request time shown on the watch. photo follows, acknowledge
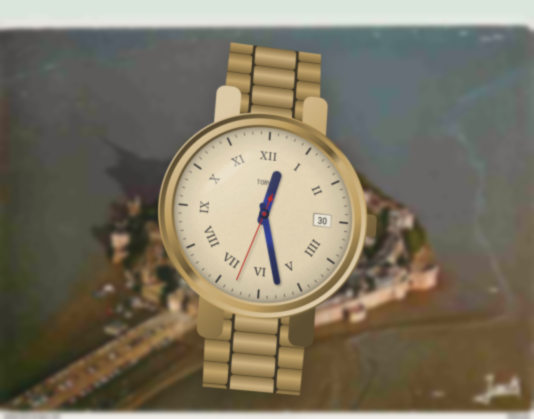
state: 12:27:33
